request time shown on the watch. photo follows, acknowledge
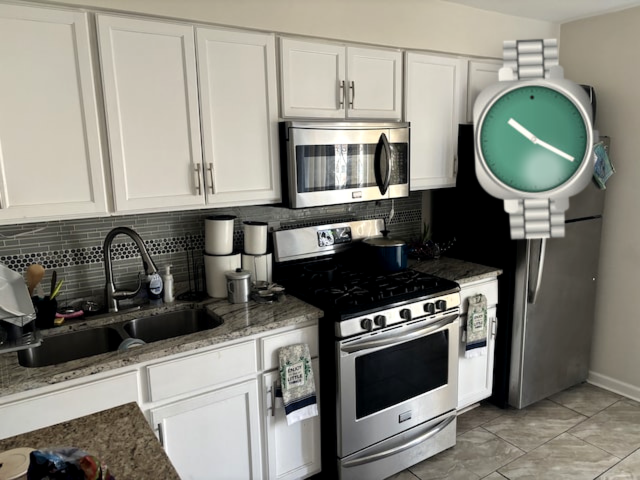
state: 10:20
